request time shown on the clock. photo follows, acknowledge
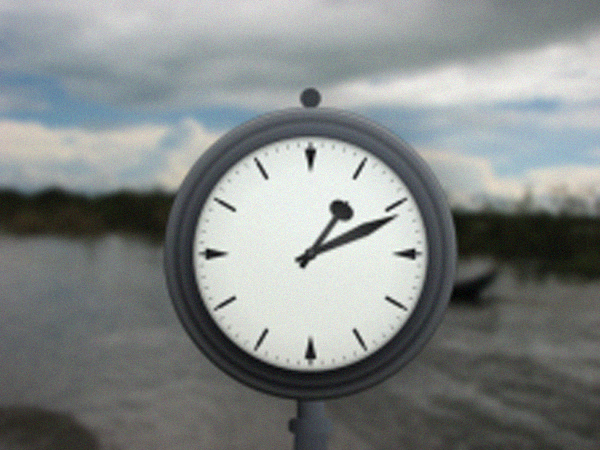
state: 1:11
